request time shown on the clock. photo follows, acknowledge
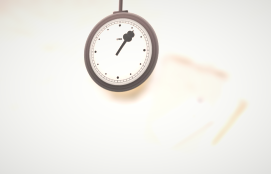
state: 1:06
